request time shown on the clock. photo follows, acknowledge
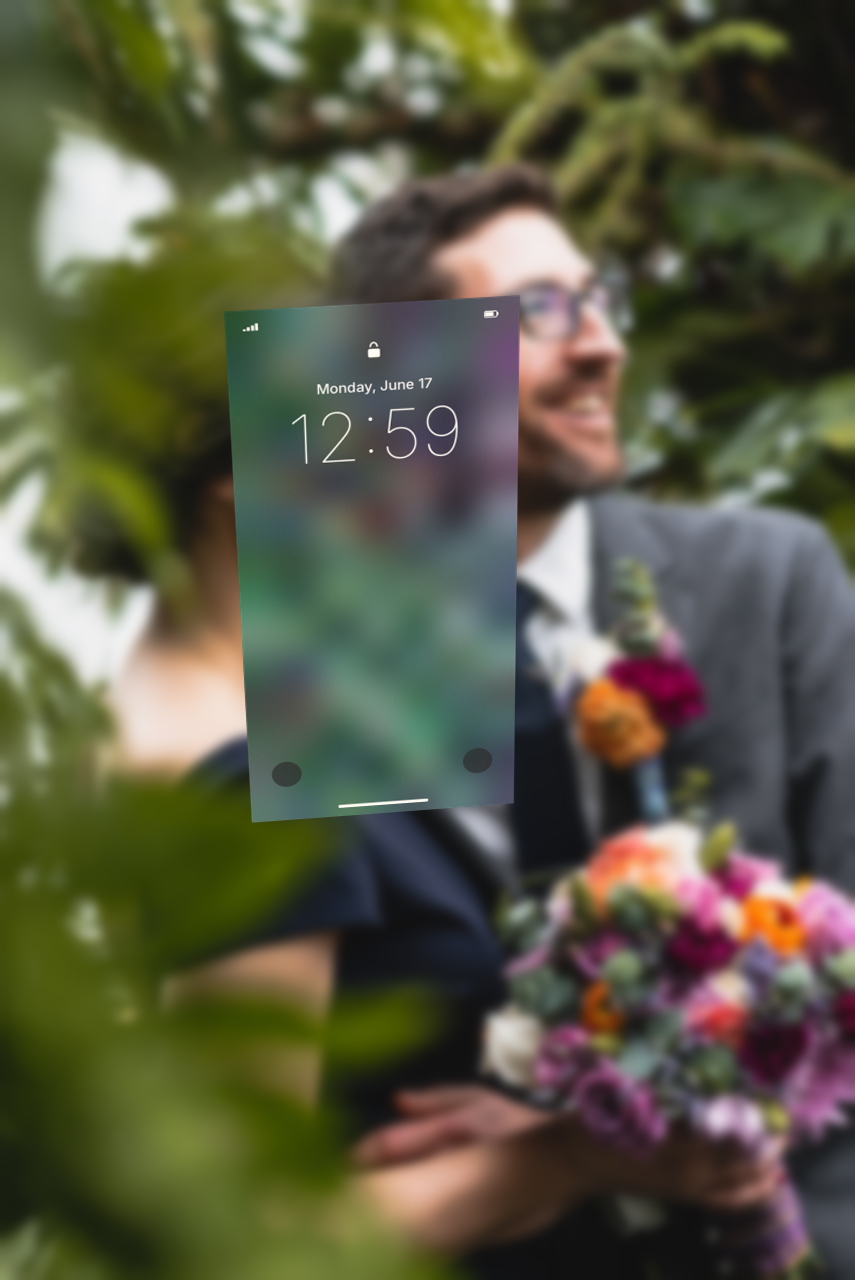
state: 12:59
